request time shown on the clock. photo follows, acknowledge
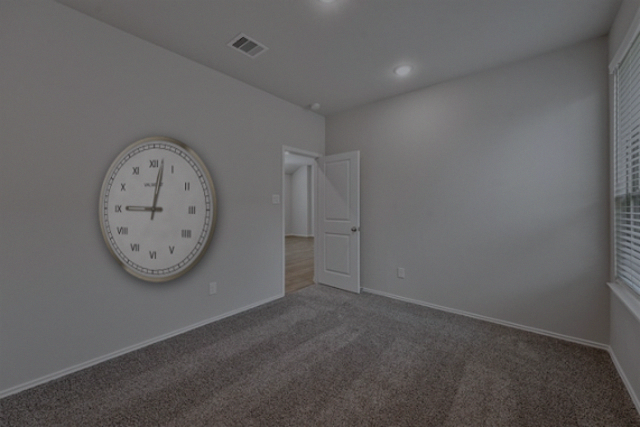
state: 9:02
